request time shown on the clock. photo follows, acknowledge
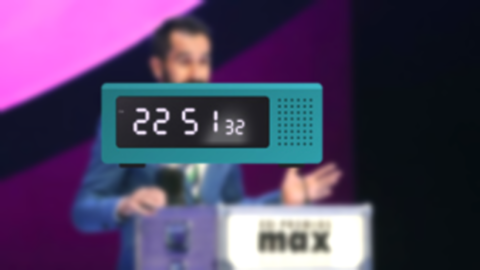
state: 22:51:32
